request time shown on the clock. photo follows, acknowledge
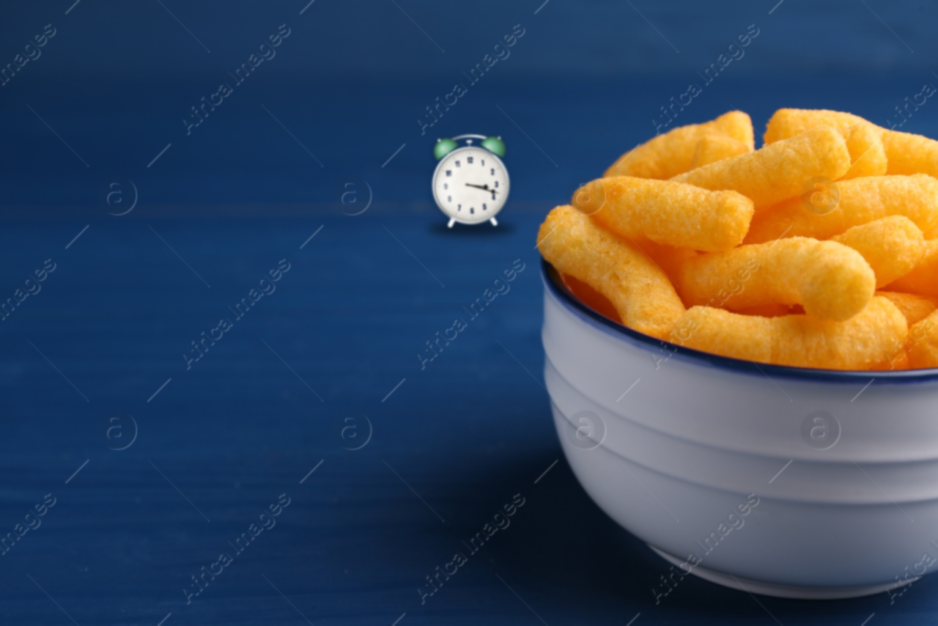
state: 3:18
